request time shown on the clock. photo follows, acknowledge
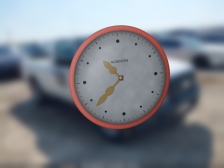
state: 10:38
